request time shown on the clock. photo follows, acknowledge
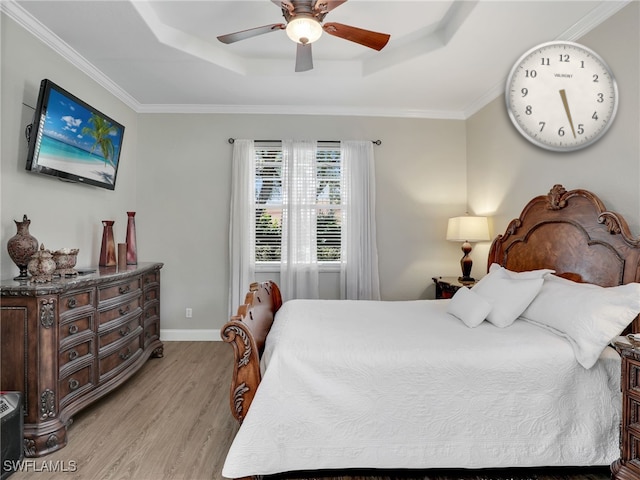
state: 5:27
